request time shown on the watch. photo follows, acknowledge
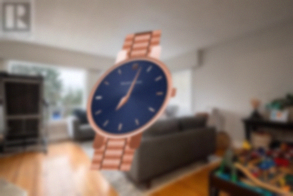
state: 7:02
